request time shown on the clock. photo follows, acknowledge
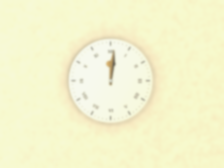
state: 12:01
